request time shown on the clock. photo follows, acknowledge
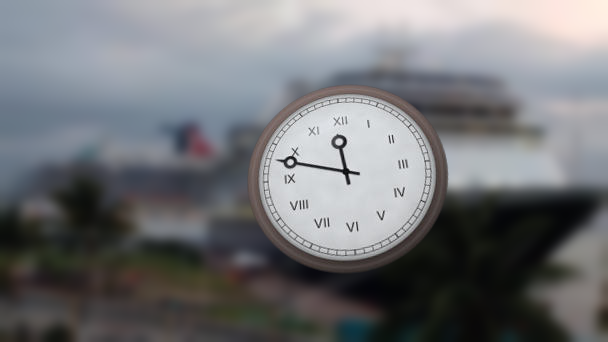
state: 11:48
